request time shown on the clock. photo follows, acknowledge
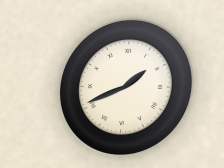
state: 1:41
